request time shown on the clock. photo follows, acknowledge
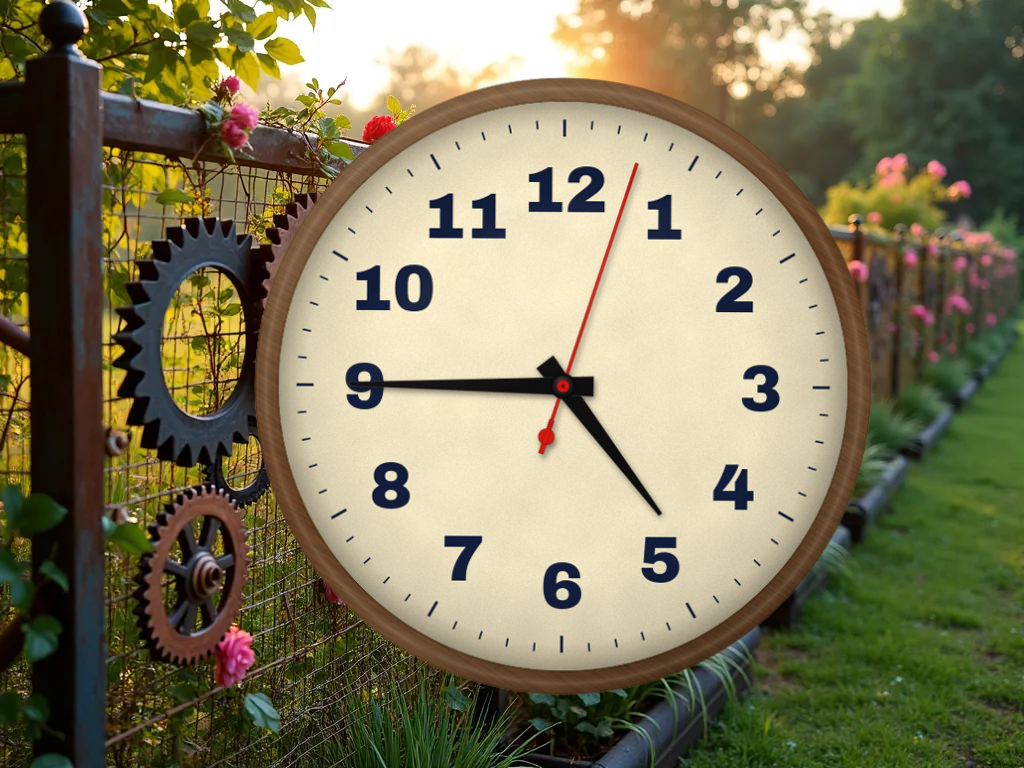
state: 4:45:03
